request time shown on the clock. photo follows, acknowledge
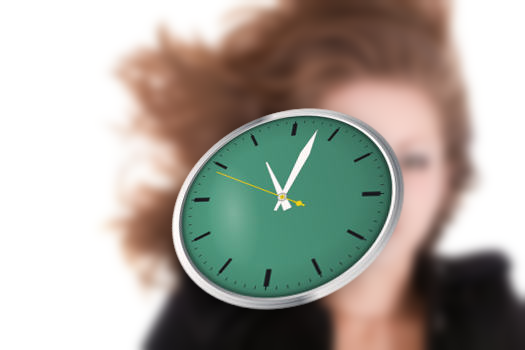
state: 11:02:49
